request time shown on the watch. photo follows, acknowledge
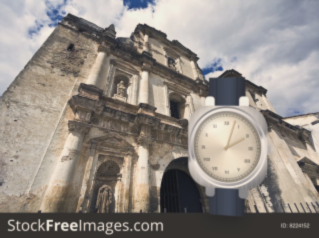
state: 2:03
